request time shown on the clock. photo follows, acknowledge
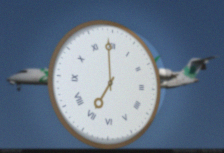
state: 6:59
